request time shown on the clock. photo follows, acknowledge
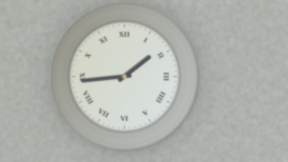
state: 1:44
